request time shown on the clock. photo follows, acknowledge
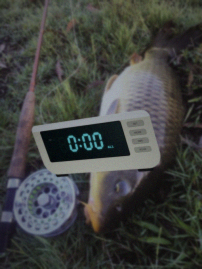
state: 0:00
